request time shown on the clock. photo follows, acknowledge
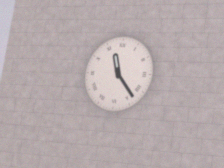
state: 11:23
